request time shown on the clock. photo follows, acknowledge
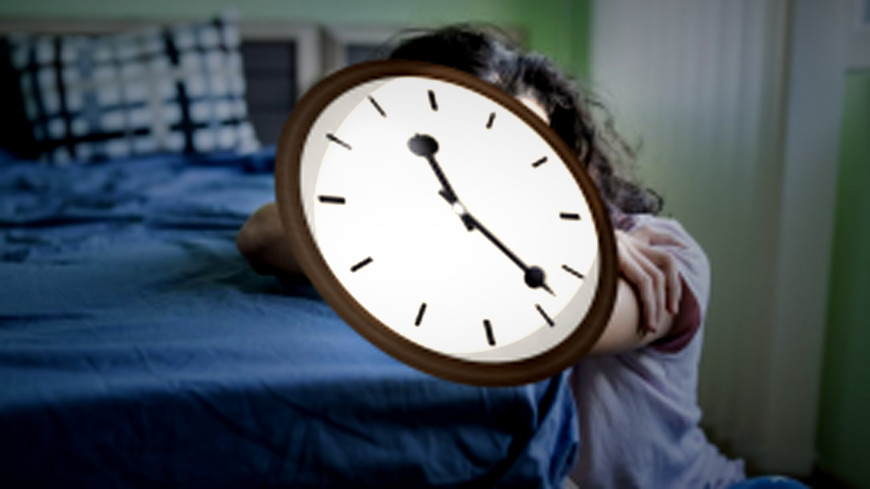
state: 11:23
